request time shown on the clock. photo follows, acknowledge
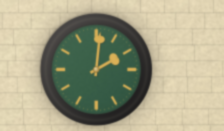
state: 2:01
